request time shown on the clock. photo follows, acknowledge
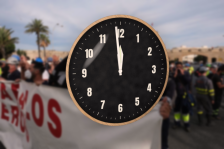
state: 11:59
